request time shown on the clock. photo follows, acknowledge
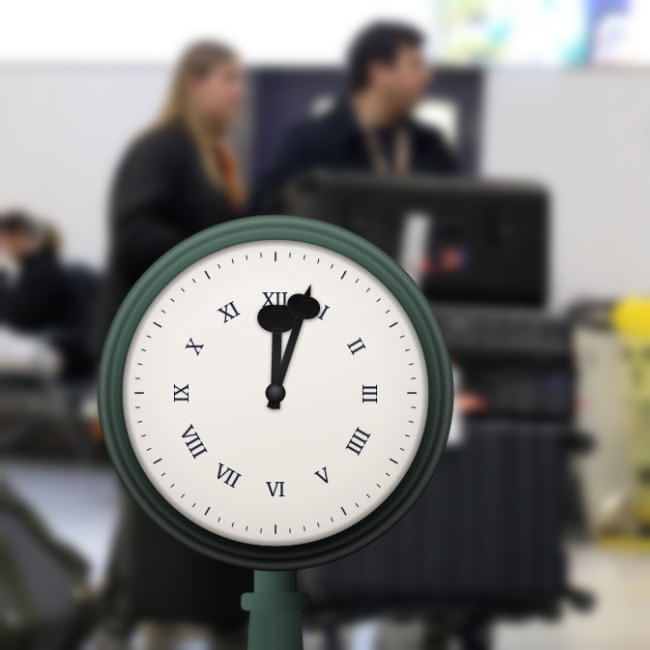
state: 12:03
